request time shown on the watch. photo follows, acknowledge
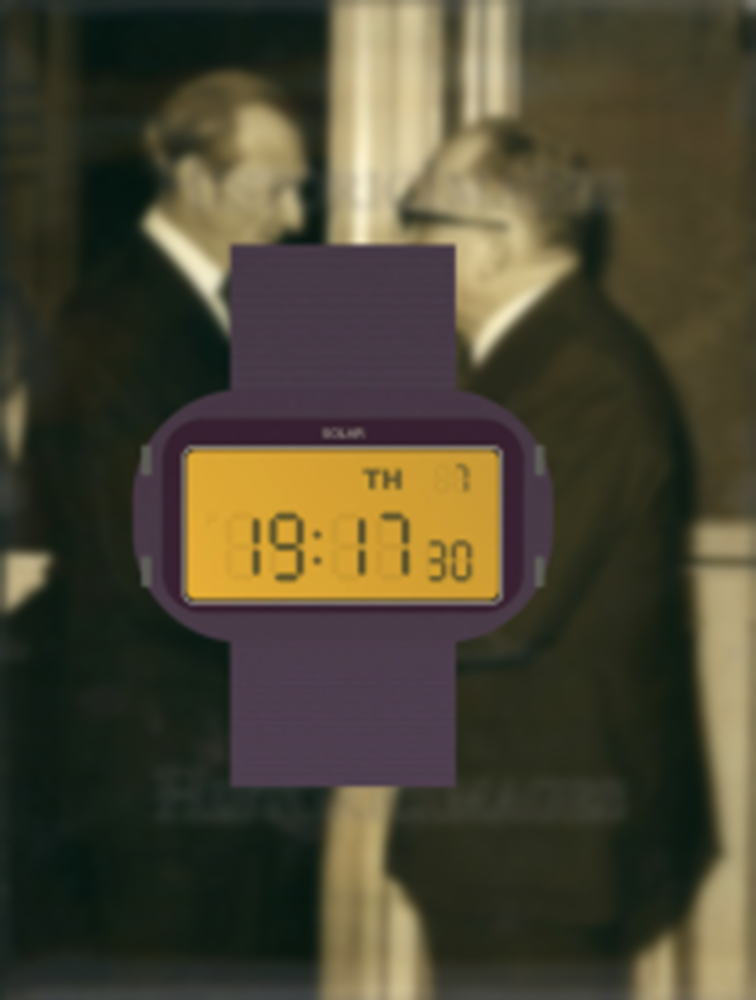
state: 19:17:30
